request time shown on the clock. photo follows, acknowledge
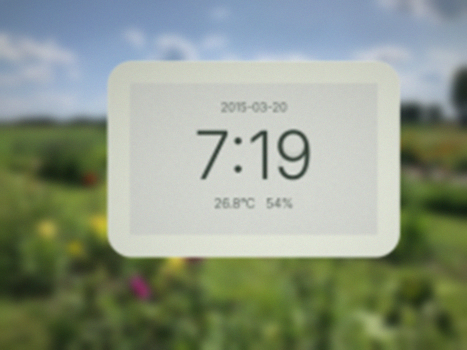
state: 7:19
